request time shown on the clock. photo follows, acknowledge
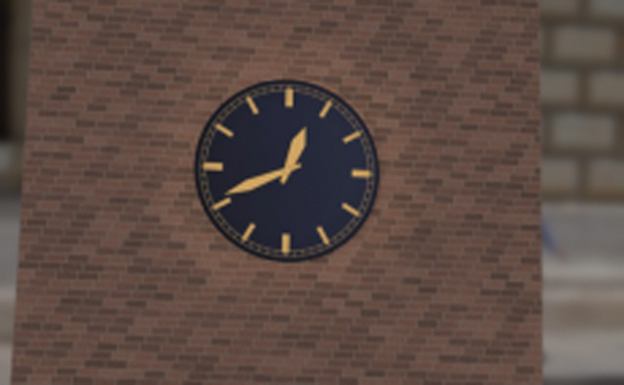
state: 12:41
